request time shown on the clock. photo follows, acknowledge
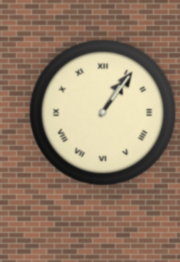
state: 1:06
